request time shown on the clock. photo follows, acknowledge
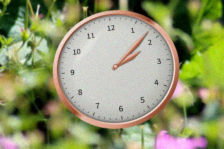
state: 2:08
